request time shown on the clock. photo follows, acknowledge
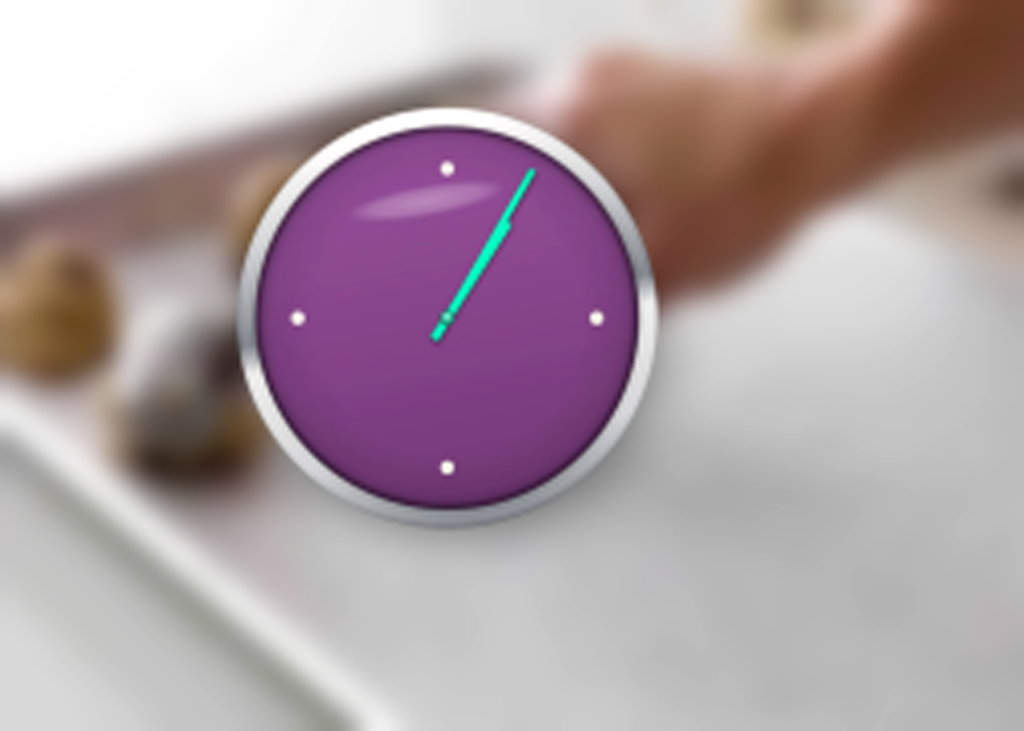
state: 1:05
